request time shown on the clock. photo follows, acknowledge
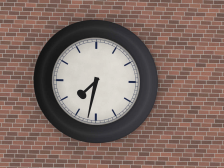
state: 7:32
